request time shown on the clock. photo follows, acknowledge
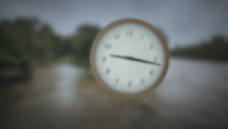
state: 9:17
